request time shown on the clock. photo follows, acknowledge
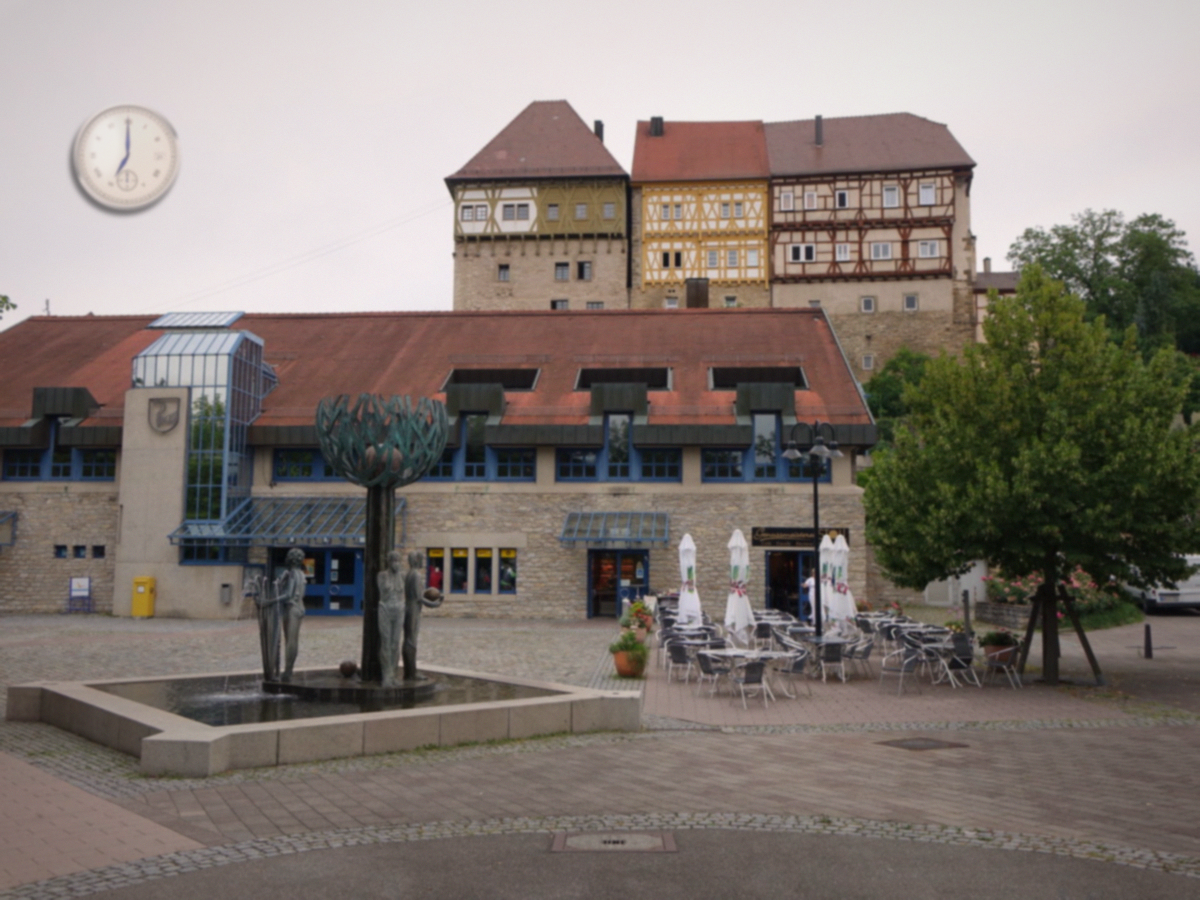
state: 7:00
